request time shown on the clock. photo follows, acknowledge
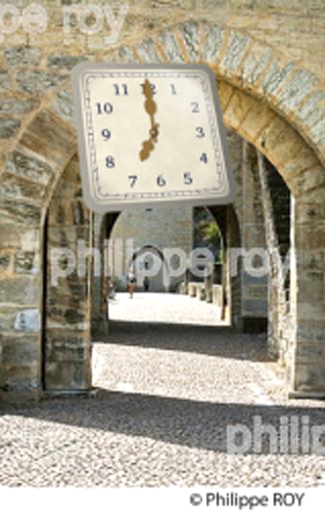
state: 7:00
